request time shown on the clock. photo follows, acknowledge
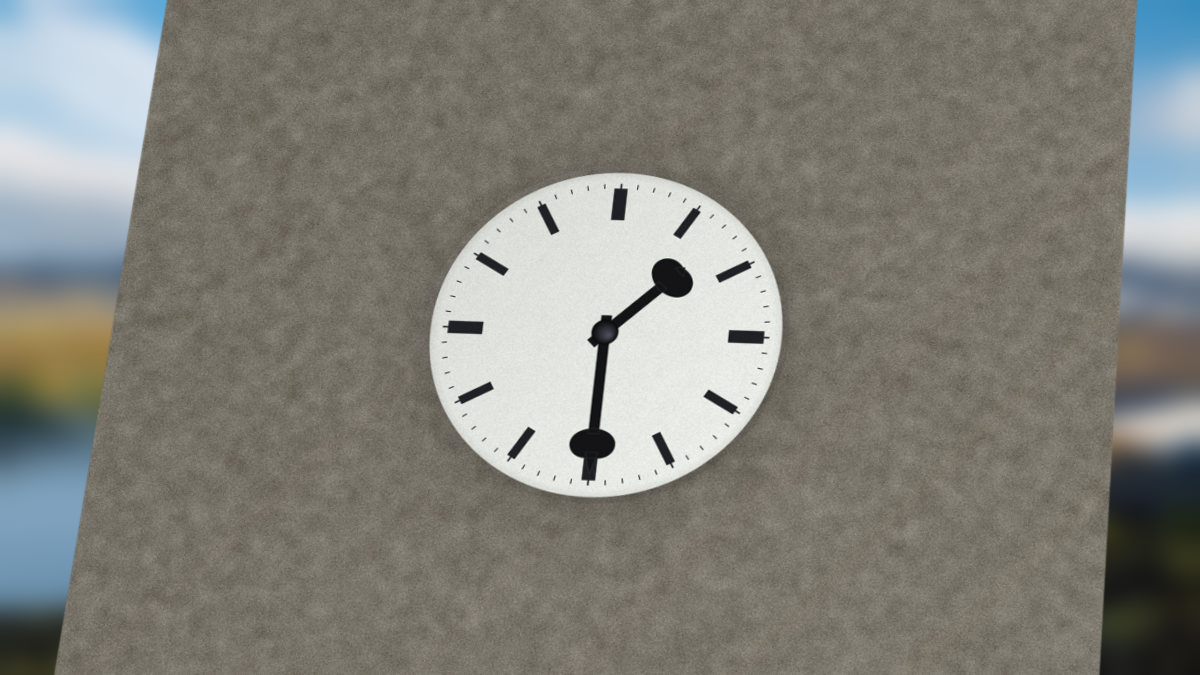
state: 1:30
